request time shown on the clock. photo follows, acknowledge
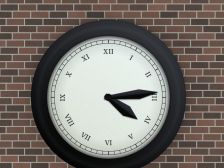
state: 4:14
